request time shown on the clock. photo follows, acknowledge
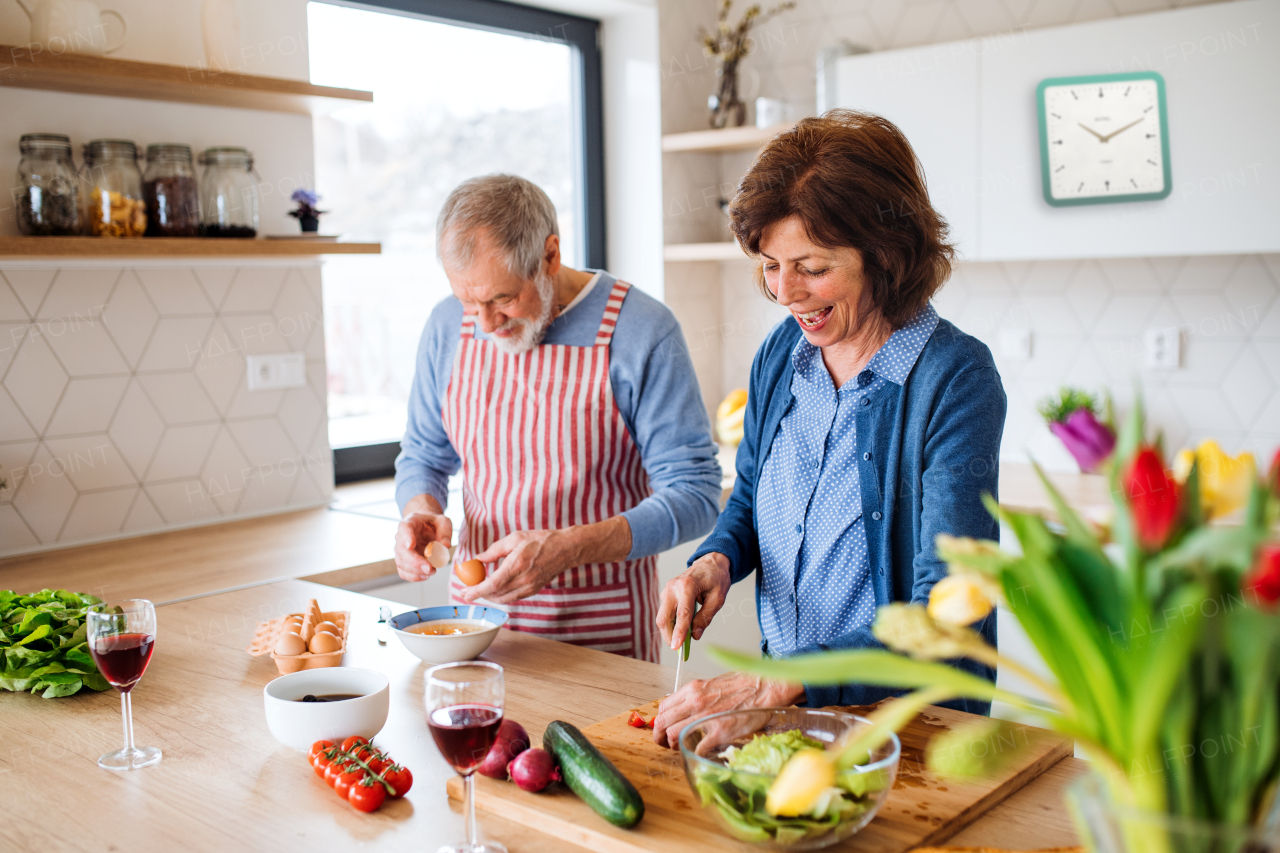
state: 10:11
